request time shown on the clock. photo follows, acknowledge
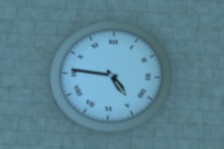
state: 4:46
